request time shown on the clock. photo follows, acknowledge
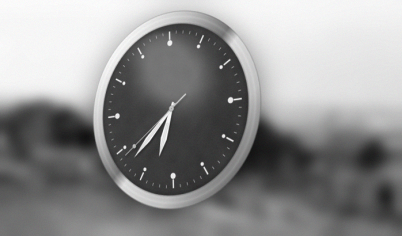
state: 6:37:39
